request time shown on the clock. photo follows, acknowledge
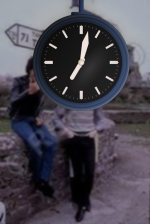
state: 7:02
